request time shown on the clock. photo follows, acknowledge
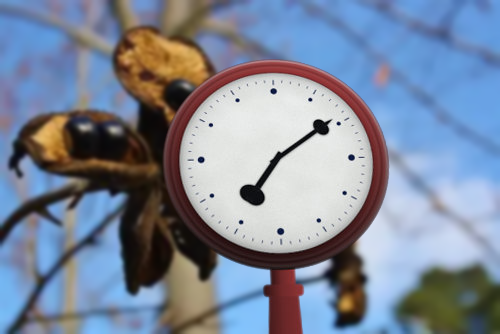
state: 7:09
